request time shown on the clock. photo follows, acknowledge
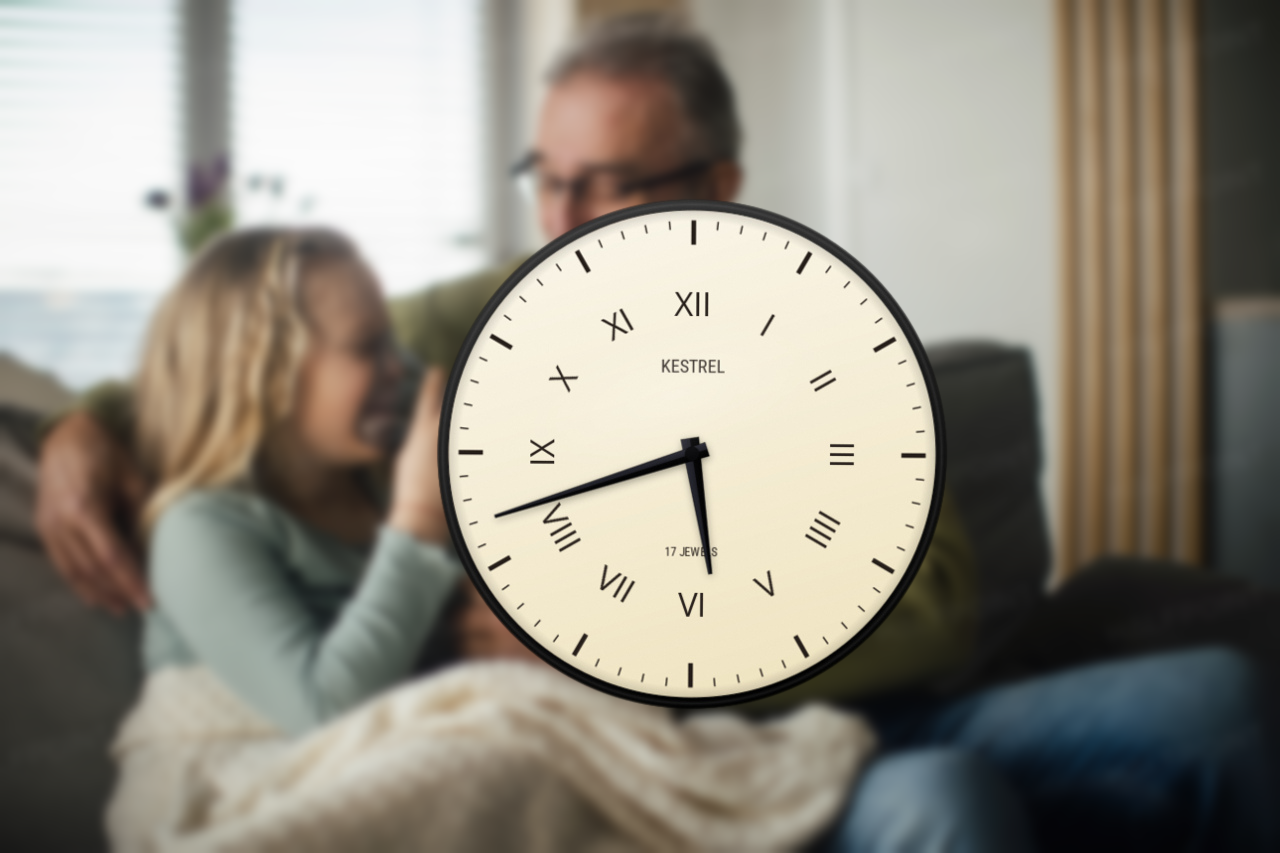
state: 5:42
